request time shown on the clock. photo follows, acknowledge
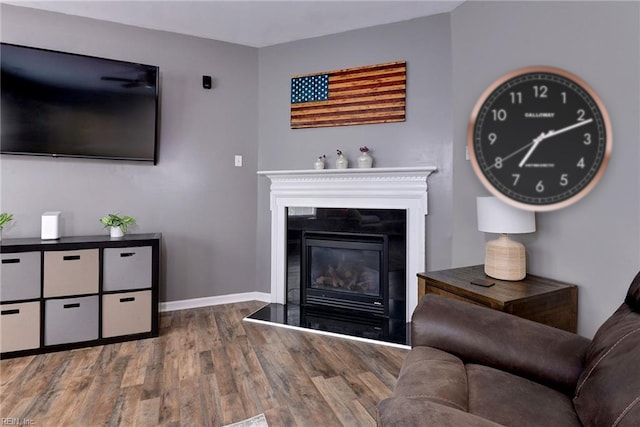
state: 7:11:40
